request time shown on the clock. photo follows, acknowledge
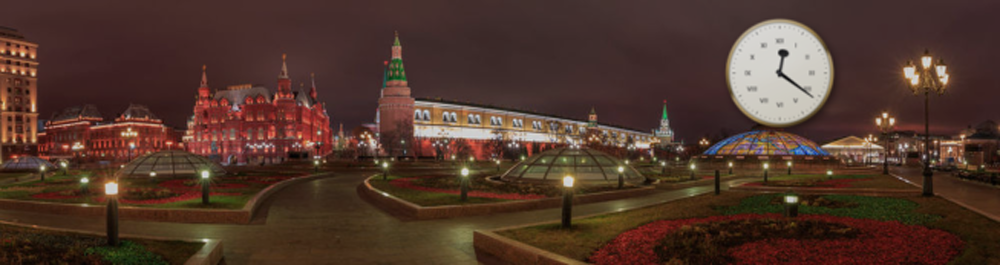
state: 12:21
